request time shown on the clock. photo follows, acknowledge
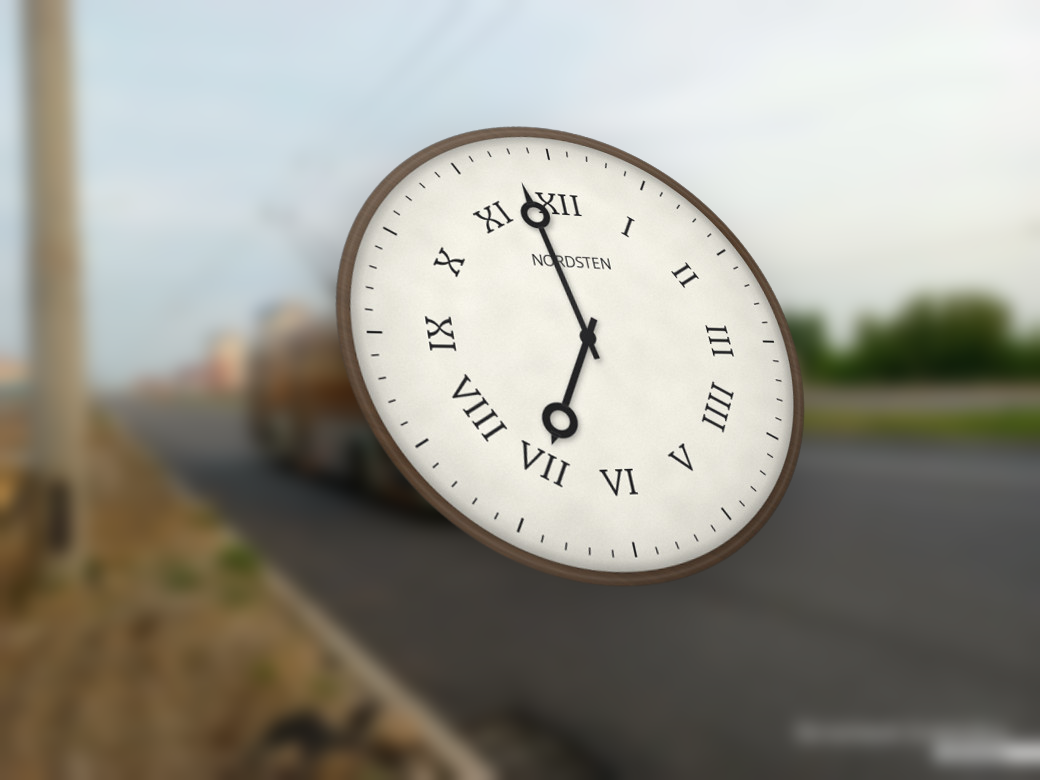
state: 6:58
